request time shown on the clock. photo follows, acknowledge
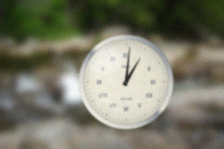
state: 1:01
